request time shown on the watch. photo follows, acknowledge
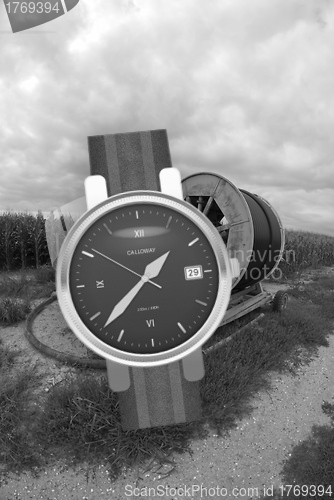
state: 1:37:51
